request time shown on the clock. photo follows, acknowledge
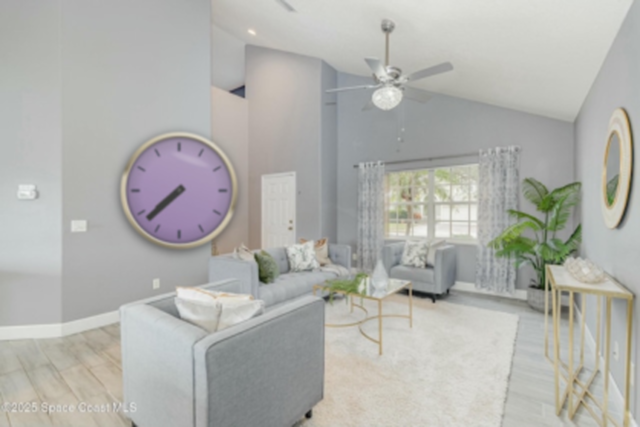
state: 7:38
